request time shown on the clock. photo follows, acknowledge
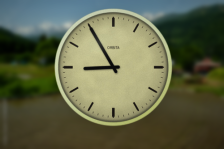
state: 8:55
